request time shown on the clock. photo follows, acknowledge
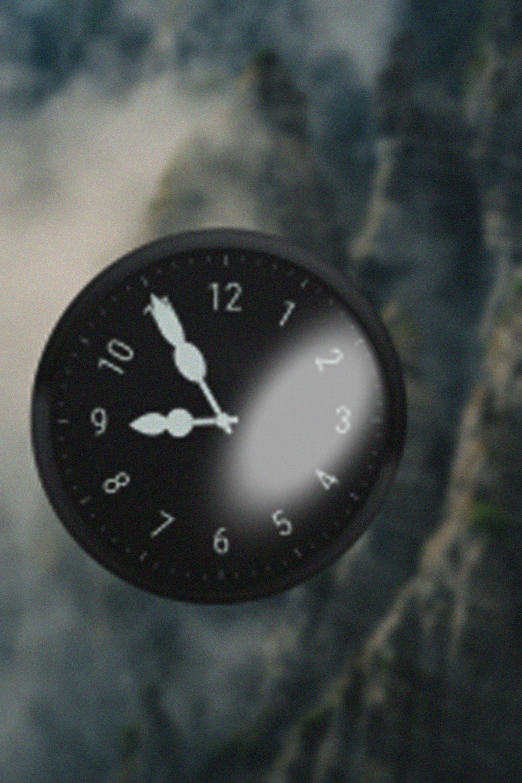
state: 8:55
